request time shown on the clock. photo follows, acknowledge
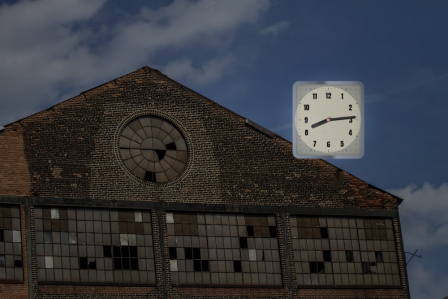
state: 8:14
